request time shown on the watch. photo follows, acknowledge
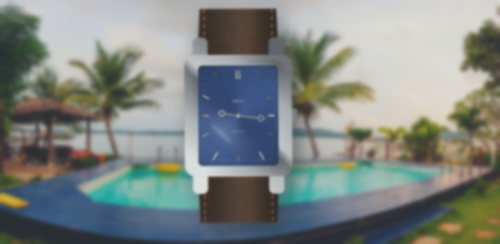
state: 9:16
